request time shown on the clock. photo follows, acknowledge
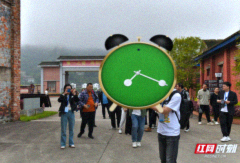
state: 7:19
